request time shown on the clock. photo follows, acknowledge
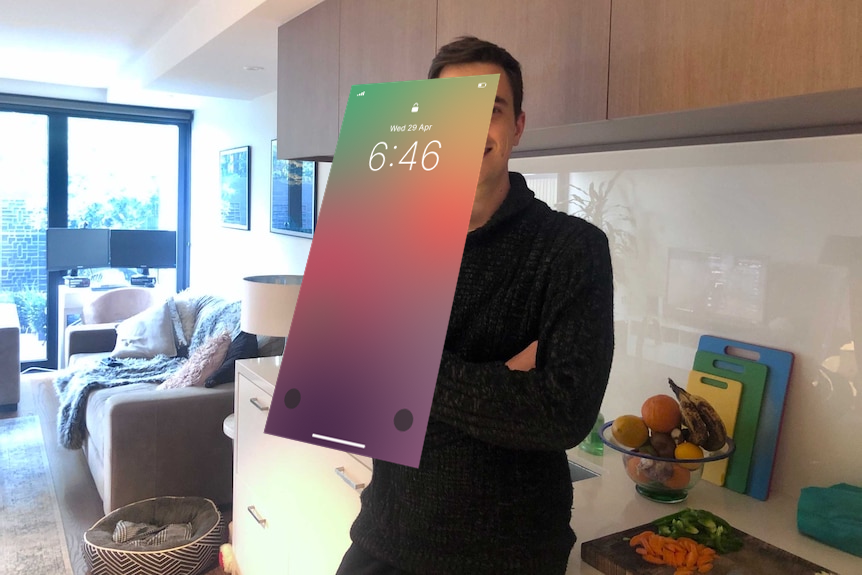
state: 6:46
